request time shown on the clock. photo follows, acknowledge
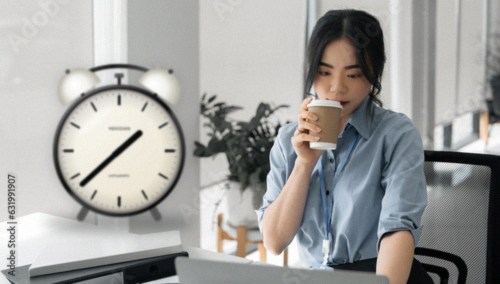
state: 1:38
